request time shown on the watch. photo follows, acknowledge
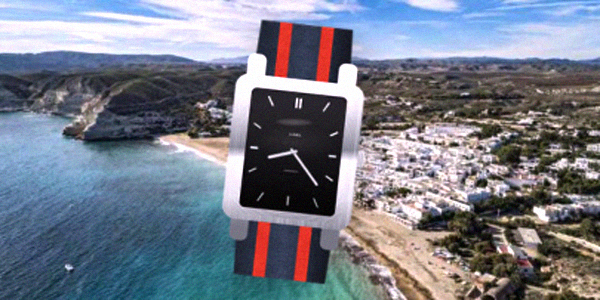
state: 8:23
